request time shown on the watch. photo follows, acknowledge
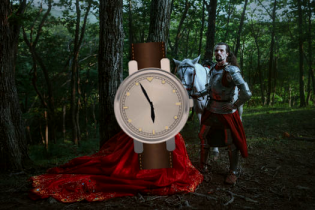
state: 5:56
